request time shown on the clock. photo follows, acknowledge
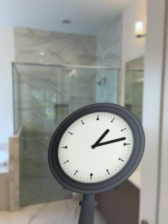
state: 1:13
